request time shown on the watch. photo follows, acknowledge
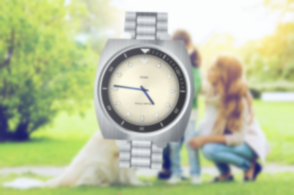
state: 4:46
